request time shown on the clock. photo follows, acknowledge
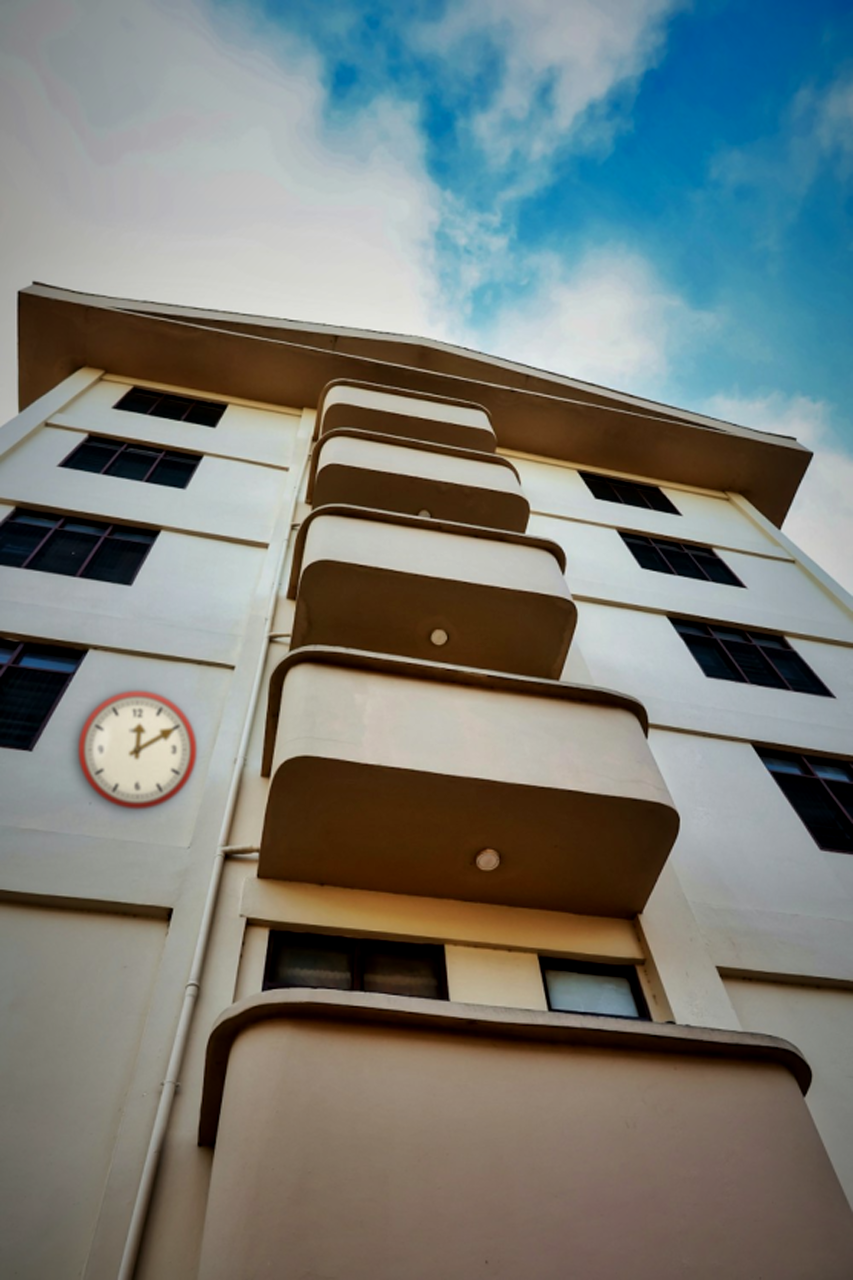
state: 12:10
